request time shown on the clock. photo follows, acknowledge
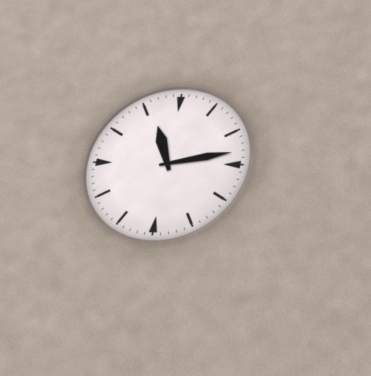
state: 11:13
